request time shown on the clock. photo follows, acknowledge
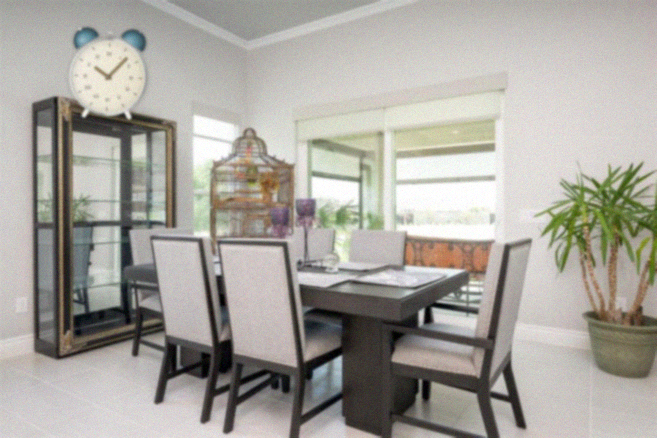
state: 10:07
